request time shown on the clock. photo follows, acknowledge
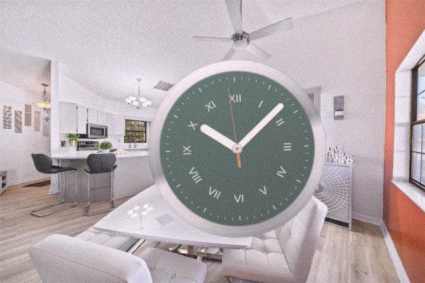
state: 10:07:59
